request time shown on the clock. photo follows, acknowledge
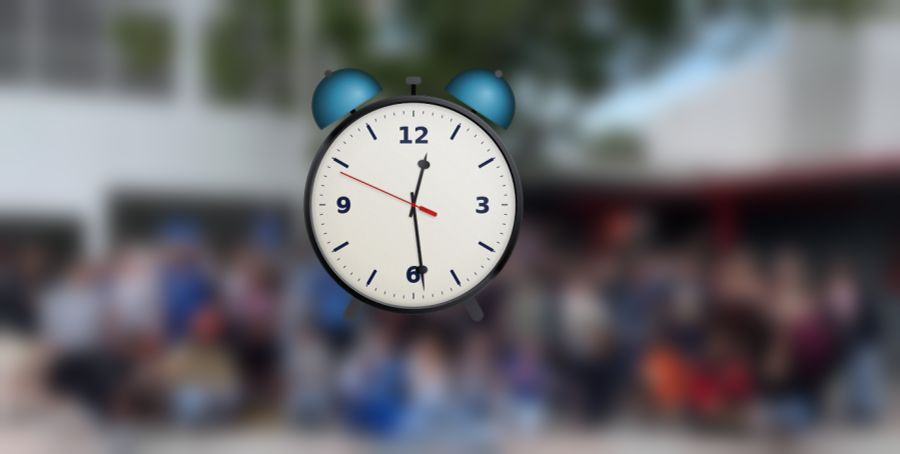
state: 12:28:49
